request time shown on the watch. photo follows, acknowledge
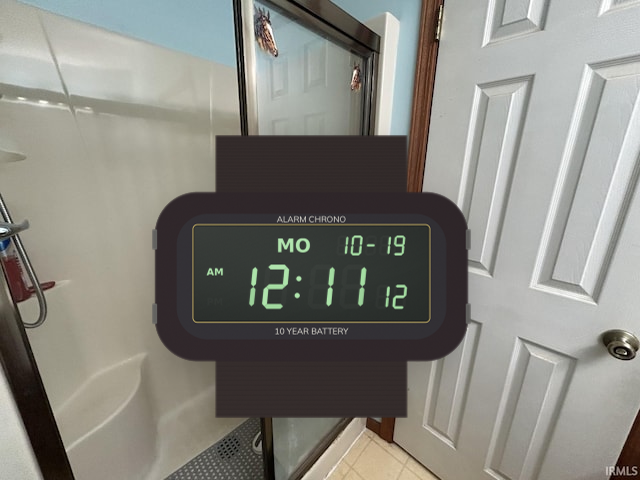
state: 12:11:12
